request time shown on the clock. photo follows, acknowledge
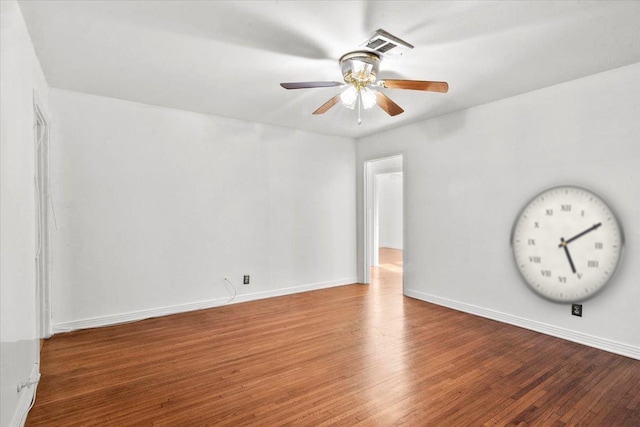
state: 5:10
